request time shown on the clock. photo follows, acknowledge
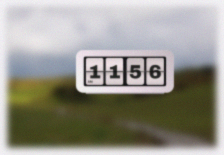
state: 11:56
